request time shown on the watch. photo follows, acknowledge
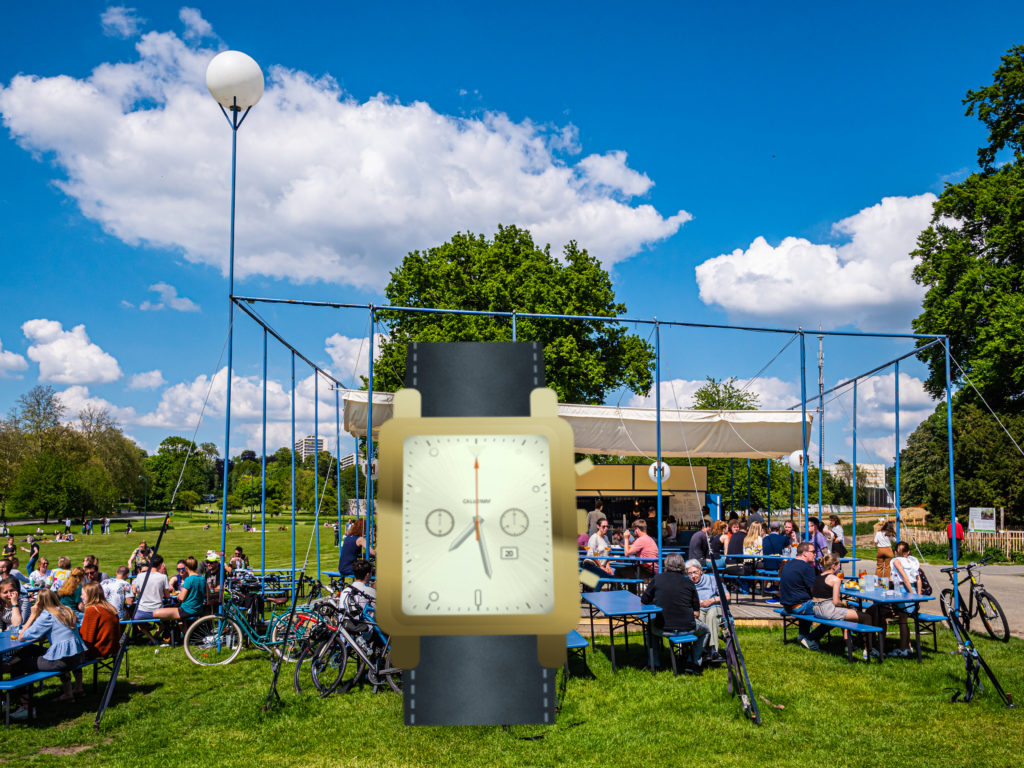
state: 7:28
